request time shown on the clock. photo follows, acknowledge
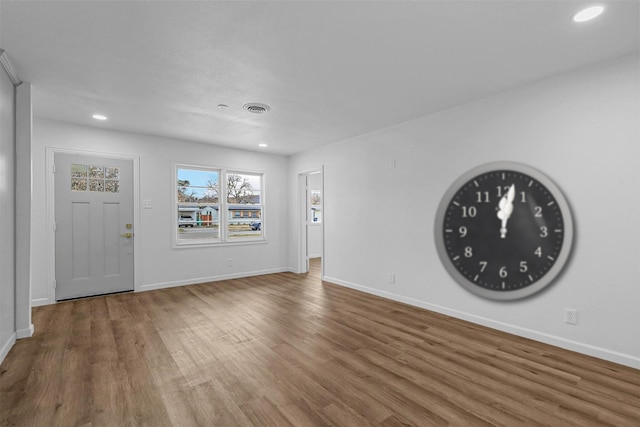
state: 12:02
